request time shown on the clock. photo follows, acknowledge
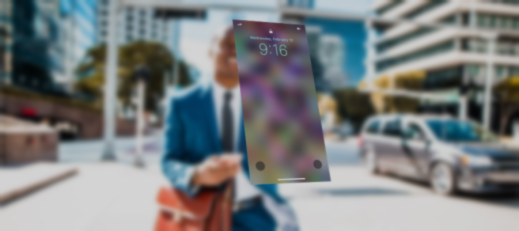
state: 9:16
